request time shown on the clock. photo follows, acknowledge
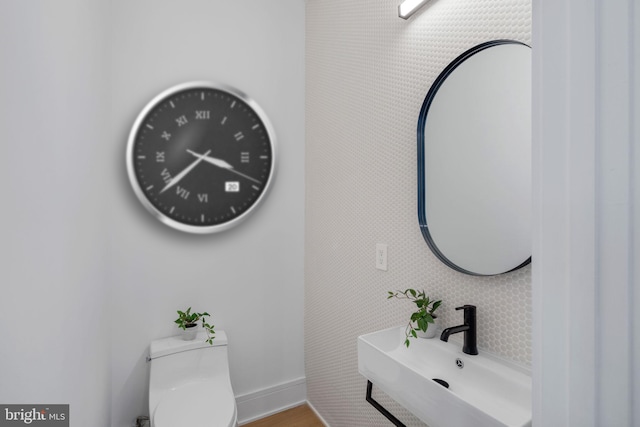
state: 3:38:19
